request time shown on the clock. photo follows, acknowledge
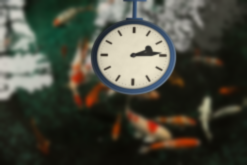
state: 2:14
